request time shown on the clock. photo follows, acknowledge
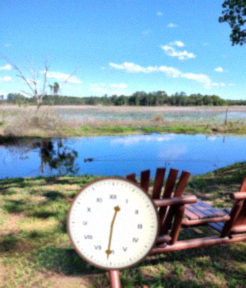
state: 12:31
